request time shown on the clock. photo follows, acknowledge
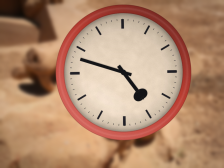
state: 4:48
